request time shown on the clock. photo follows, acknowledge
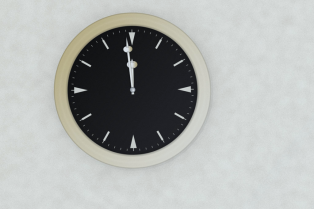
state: 11:59
